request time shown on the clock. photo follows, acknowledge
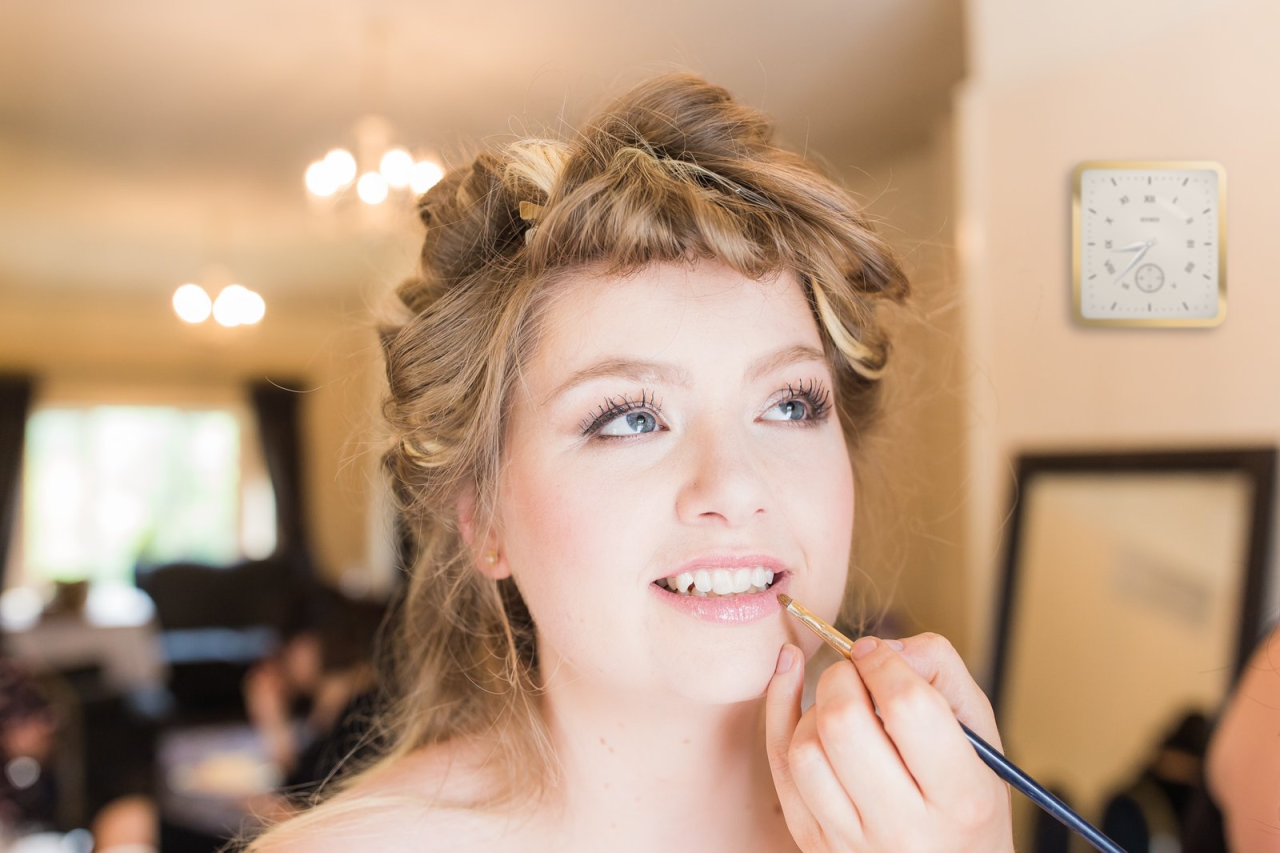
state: 8:37
